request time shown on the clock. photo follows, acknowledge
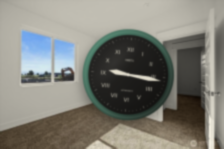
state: 9:16
